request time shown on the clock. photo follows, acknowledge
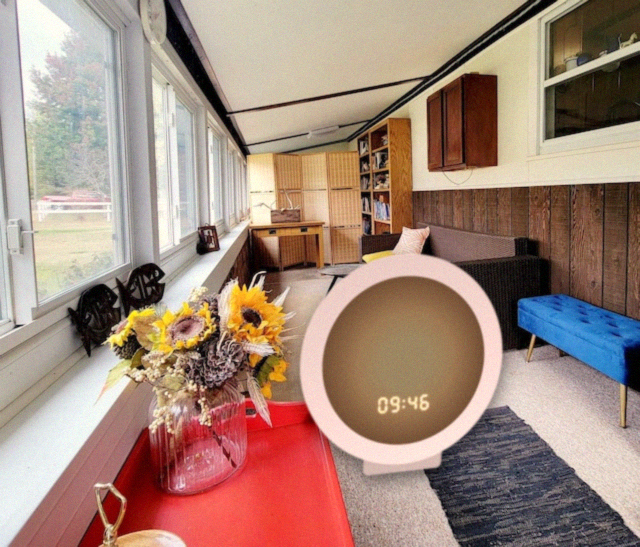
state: 9:46
